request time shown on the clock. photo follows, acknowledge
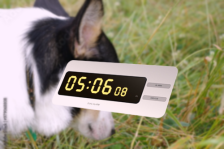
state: 5:06:08
